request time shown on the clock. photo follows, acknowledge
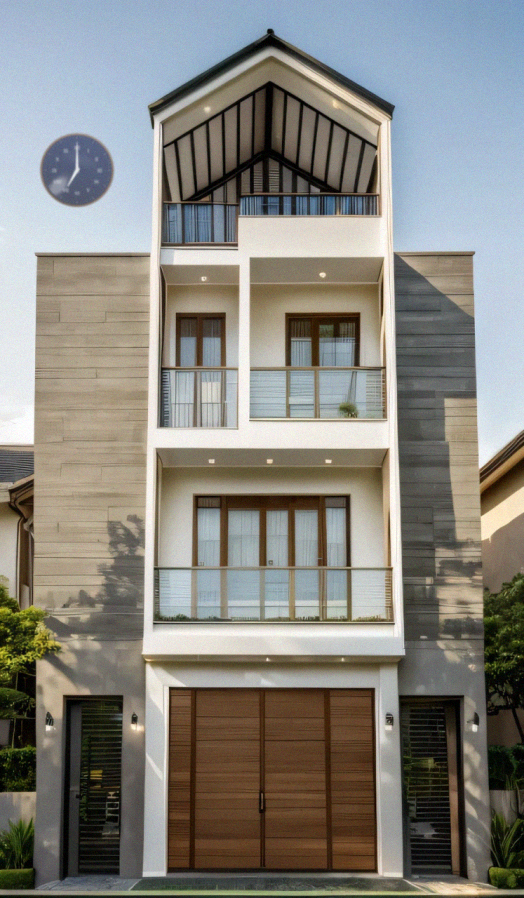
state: 7:00
